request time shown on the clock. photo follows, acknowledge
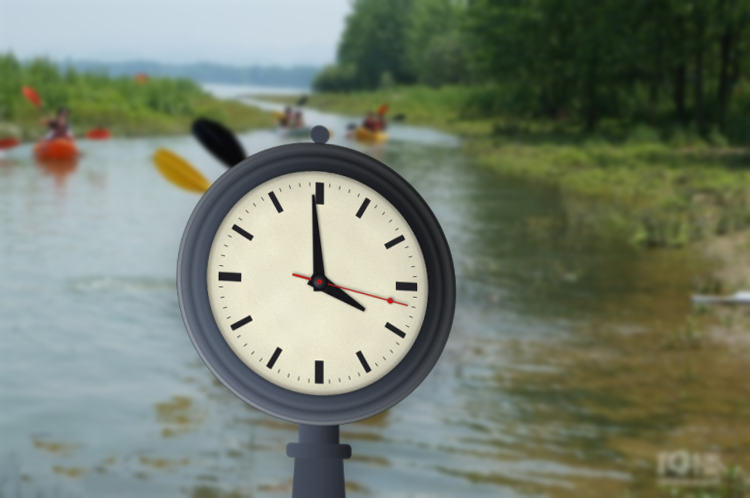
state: 3:59:17
